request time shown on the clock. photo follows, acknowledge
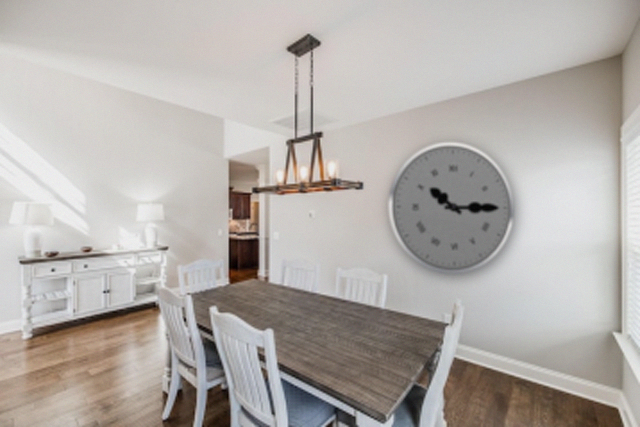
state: 10:15
